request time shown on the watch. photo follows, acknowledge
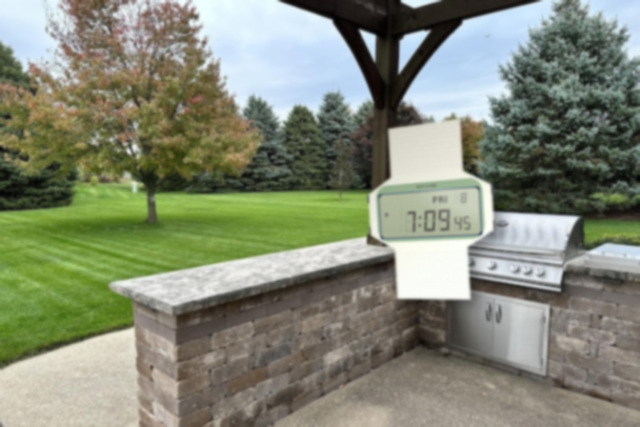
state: 7:09:45
